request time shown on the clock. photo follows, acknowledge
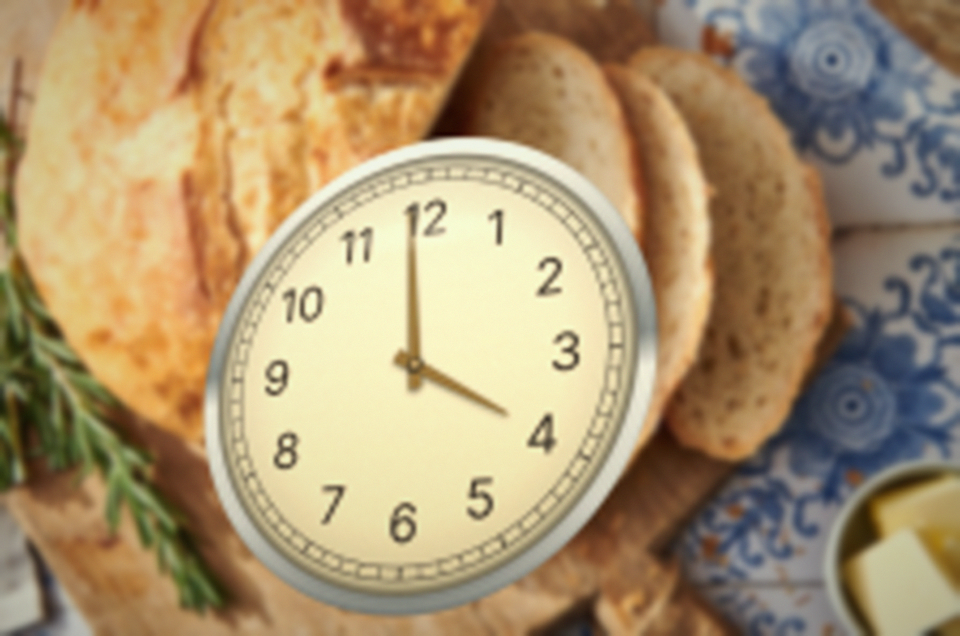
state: 3:59
